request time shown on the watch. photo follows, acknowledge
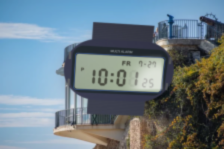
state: 10:01:25
